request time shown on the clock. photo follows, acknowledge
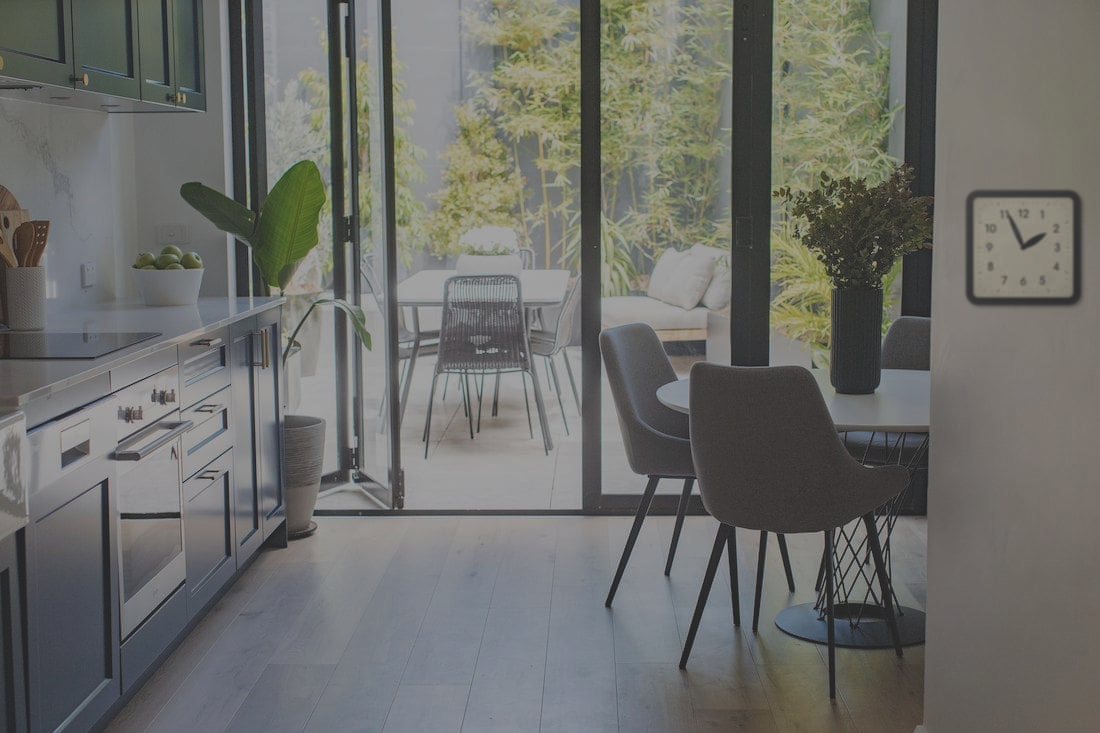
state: 1:56
